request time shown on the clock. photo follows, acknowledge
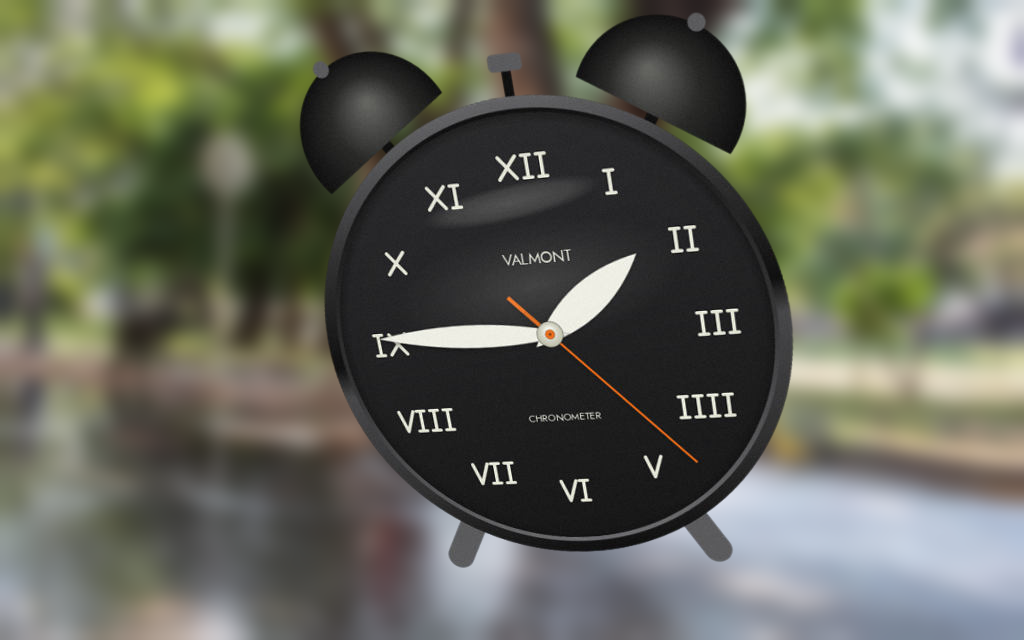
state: 1:45:23
